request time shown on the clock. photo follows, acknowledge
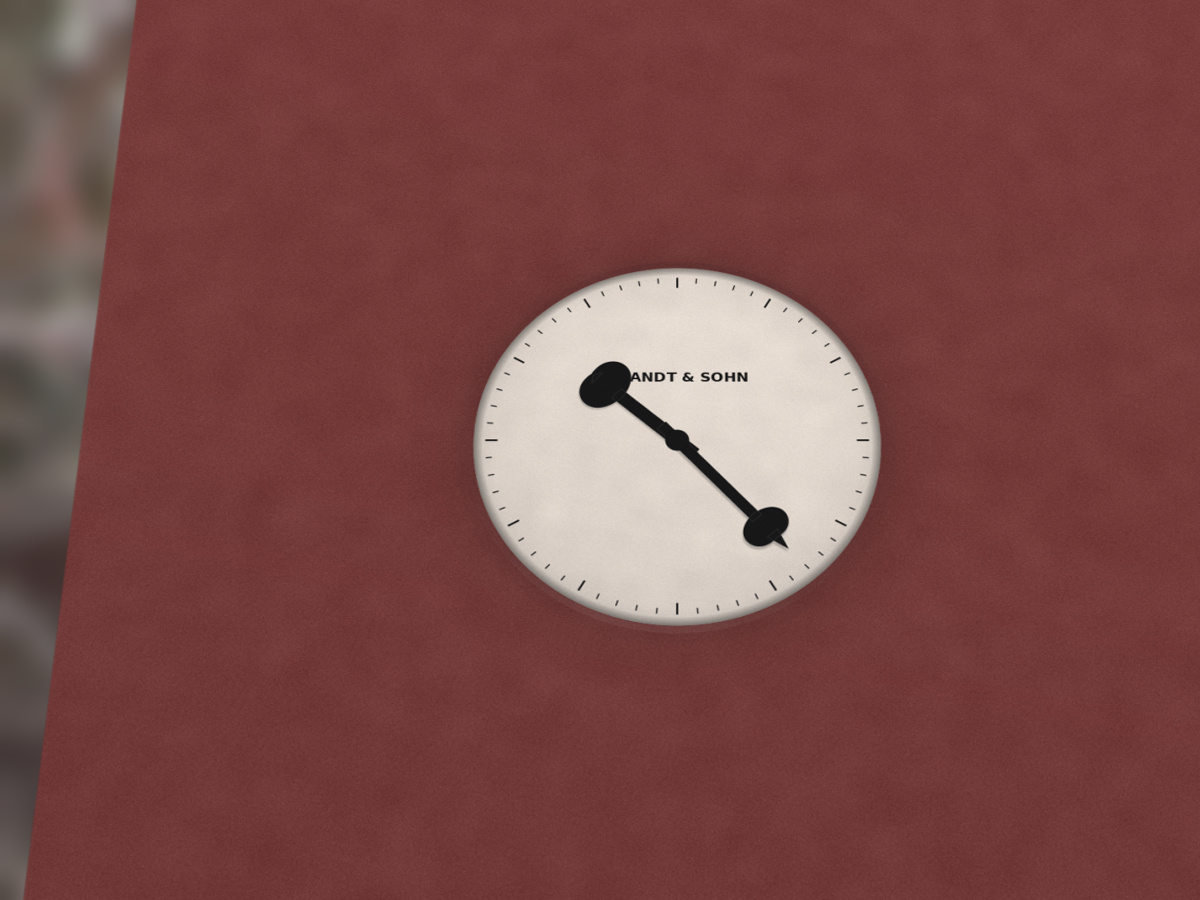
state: 10:23
